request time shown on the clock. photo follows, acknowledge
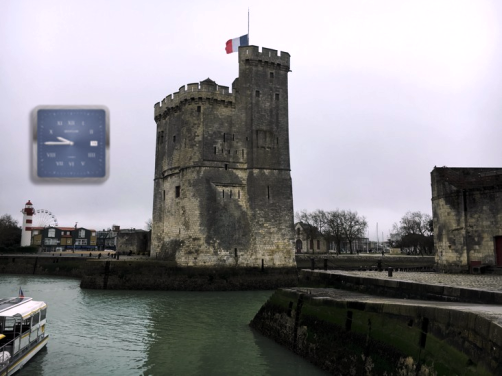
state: 9:45
